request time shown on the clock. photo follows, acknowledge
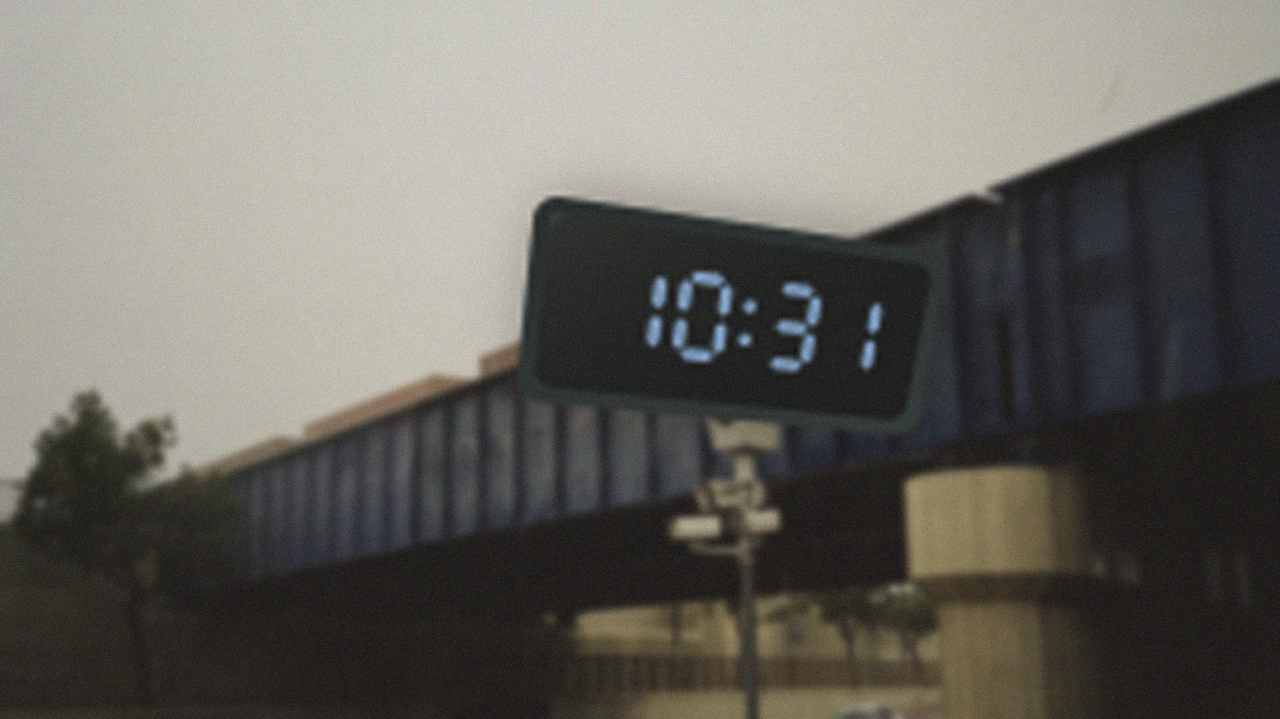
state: 10:31
